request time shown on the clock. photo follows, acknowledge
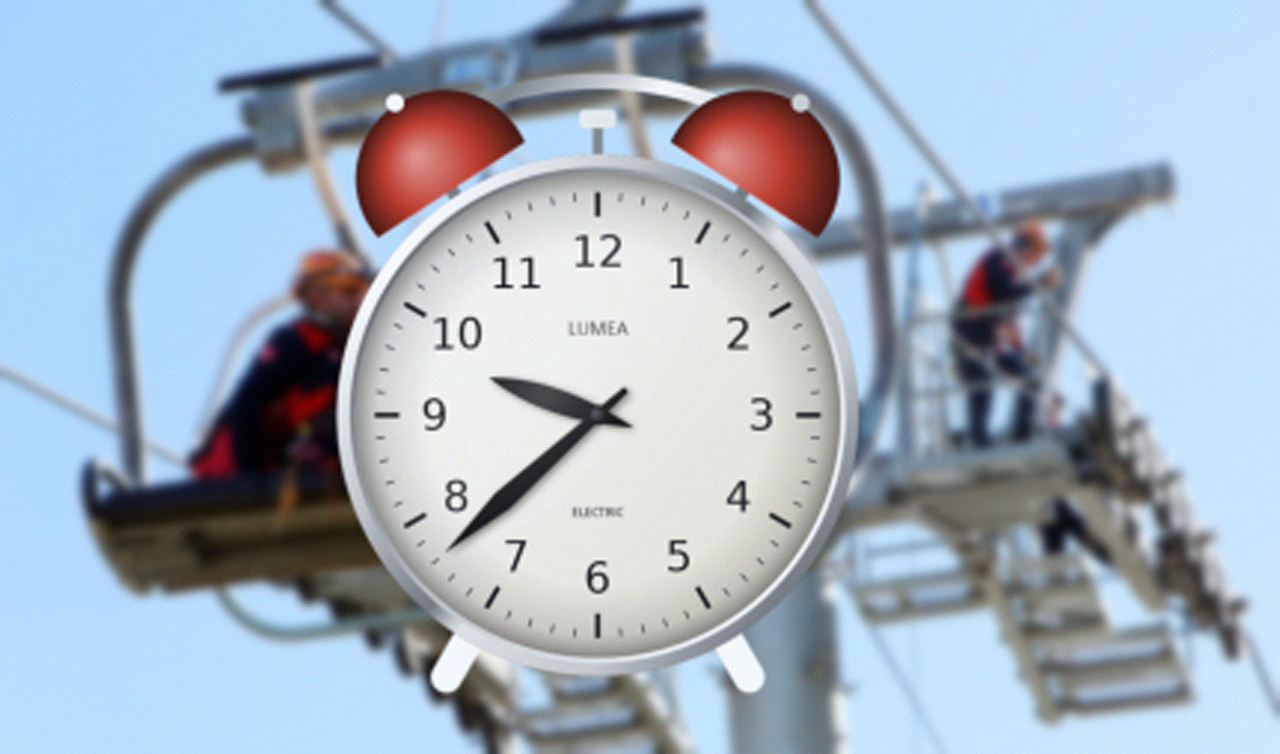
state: 9:38
